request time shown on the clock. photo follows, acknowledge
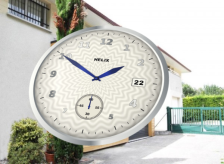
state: 1:50
